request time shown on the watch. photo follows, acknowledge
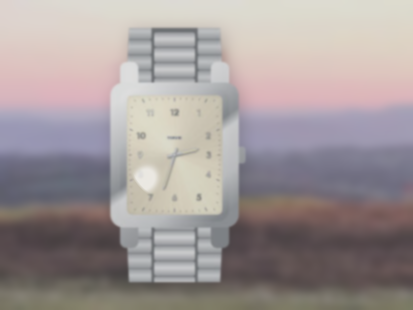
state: 2:33
